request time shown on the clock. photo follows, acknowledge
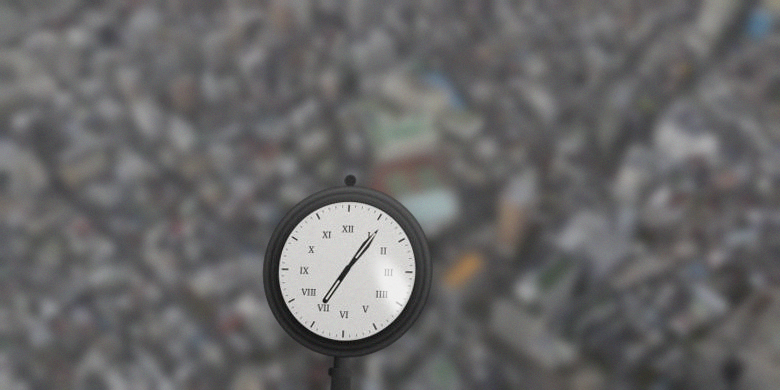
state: 7:06
